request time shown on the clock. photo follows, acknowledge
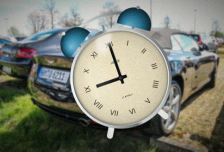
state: 9:00
